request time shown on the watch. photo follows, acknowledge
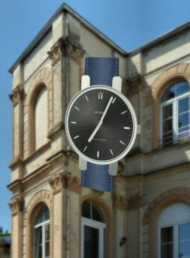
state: 7:04
